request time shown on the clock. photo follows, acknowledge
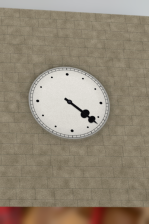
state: 4:22
